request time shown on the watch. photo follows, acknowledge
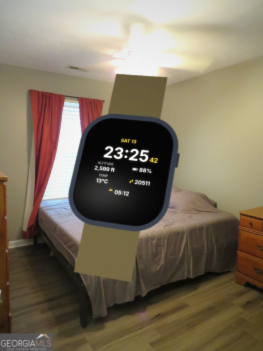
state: 23:25
